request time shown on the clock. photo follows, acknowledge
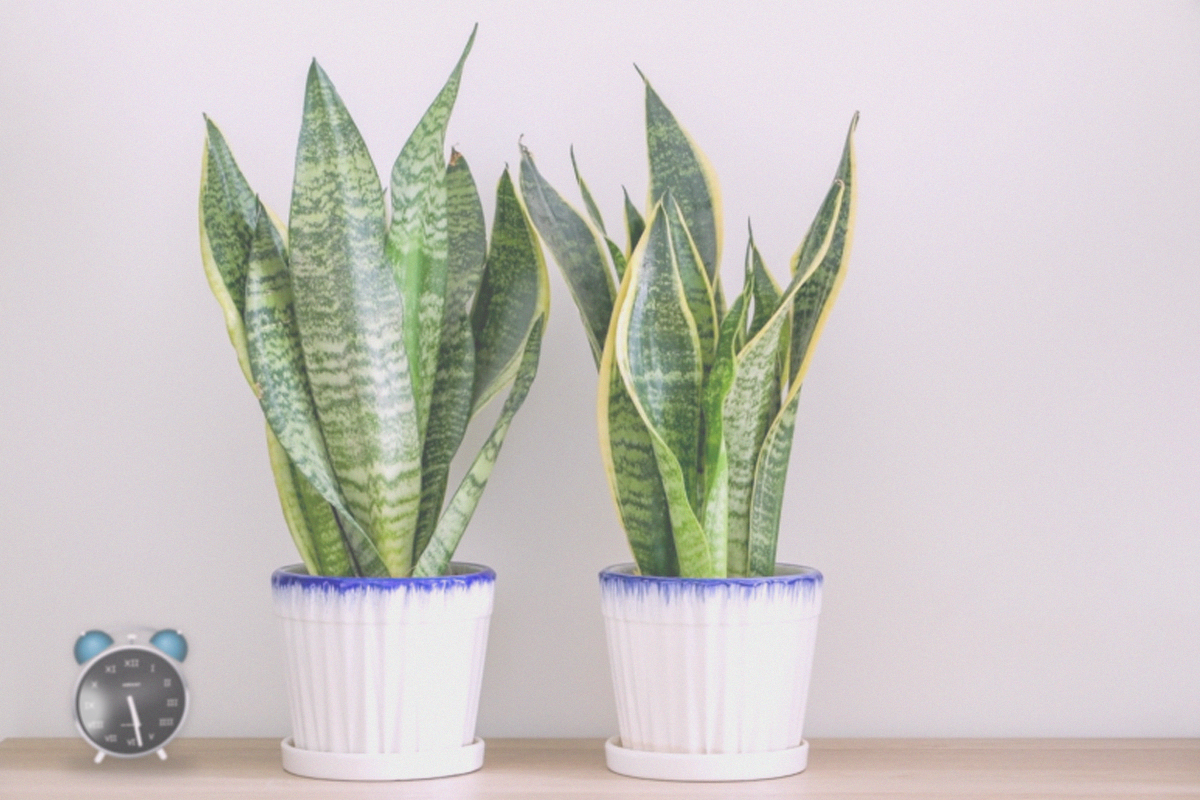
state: 5:28
